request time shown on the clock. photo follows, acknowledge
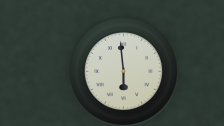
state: 5:59
